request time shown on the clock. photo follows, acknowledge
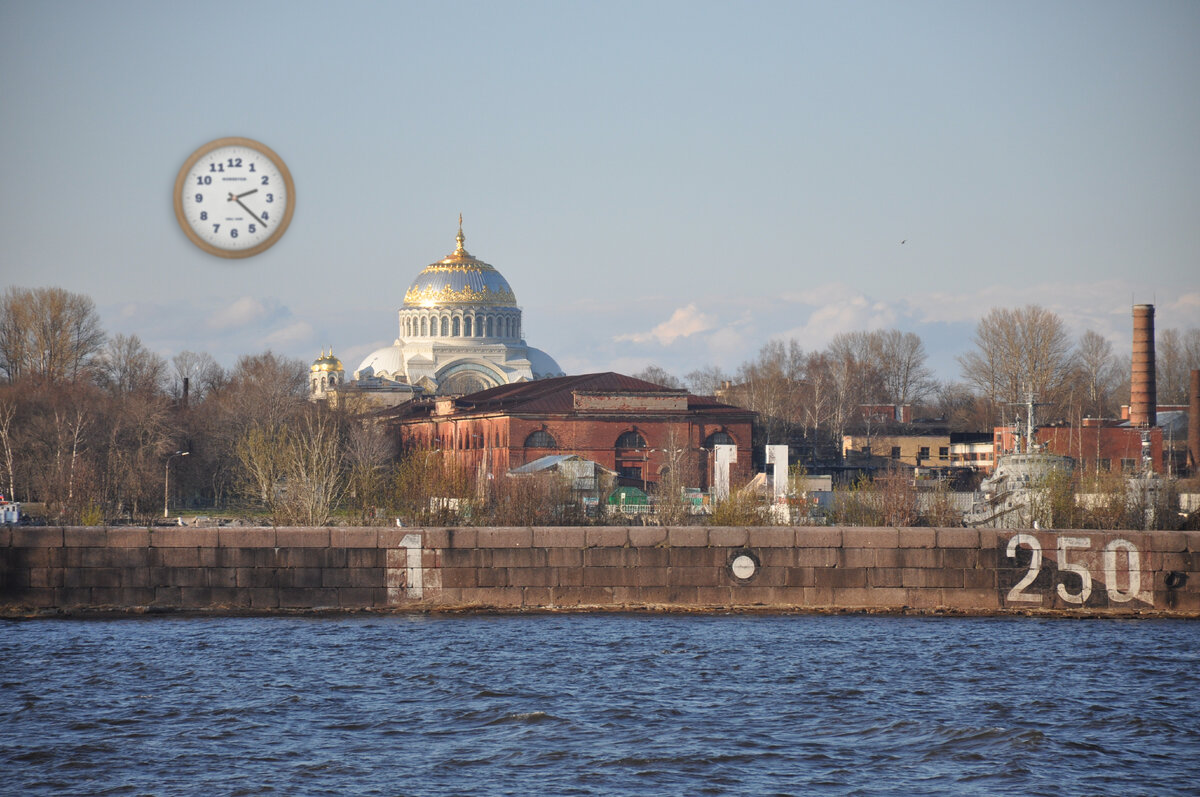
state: 2:22
